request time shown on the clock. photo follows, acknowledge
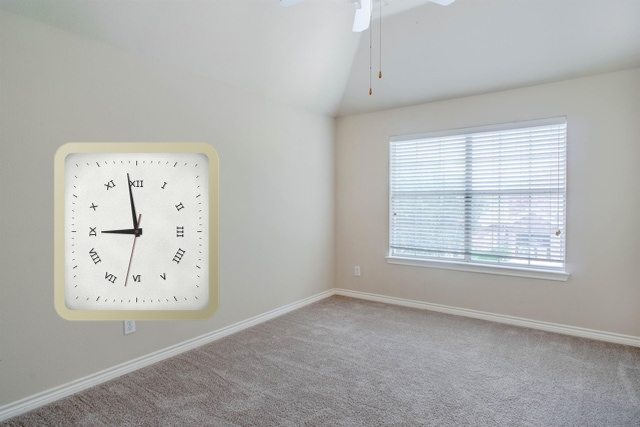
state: 8:58:32
